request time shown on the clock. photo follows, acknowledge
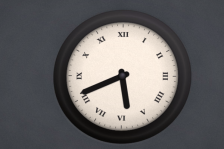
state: 5:41
